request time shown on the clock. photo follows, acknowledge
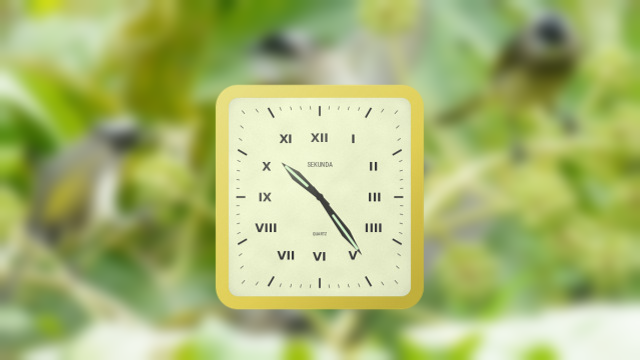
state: 10:24
